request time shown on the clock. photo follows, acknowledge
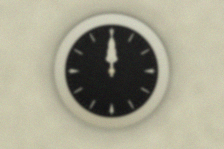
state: 12:00
